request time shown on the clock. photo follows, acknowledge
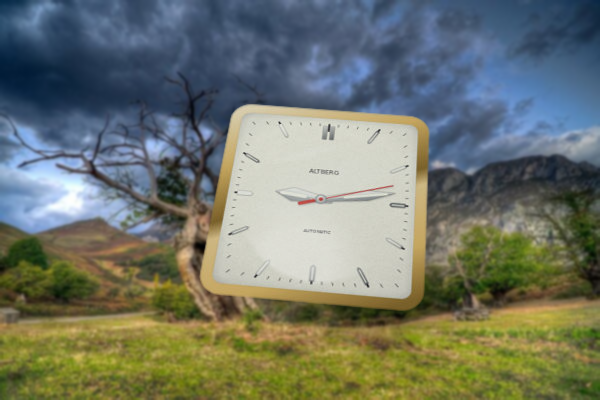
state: 9:13:12
